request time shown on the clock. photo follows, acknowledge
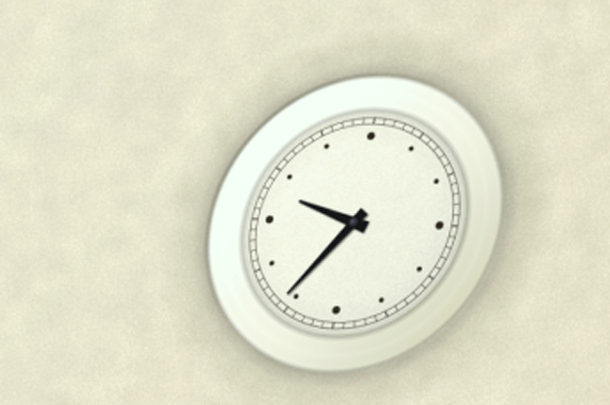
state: 9:36
